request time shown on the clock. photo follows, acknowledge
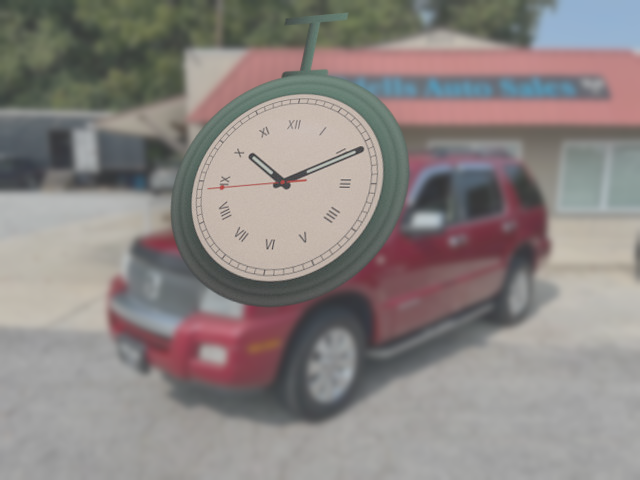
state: 10:10:44
